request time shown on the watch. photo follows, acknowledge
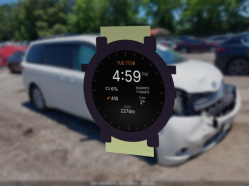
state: 4:59
